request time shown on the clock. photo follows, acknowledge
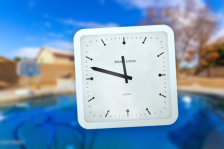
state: 11:48
